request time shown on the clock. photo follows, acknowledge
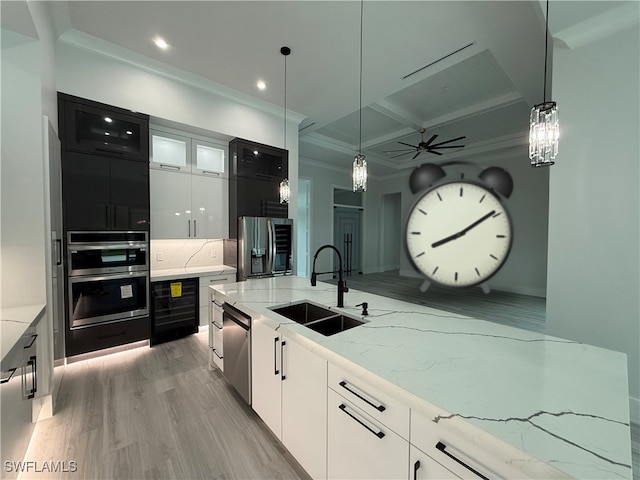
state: 8:09
